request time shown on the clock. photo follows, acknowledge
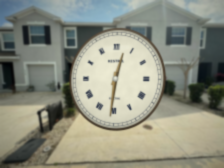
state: 12:31
